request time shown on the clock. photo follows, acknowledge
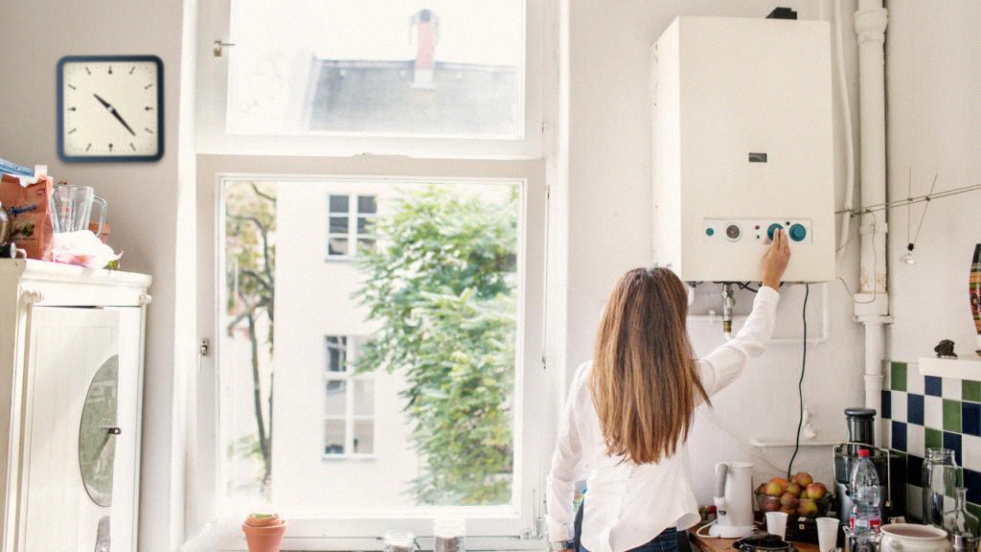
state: 10:23
